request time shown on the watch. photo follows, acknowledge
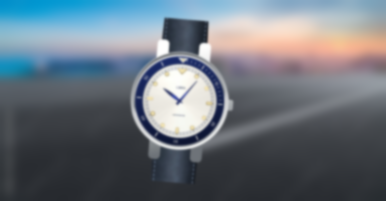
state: 10:06
